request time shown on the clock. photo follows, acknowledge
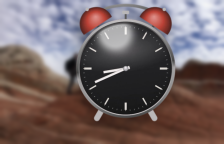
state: 8:41
